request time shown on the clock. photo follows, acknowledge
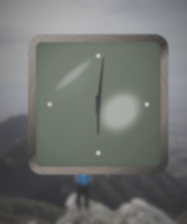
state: 6:01
